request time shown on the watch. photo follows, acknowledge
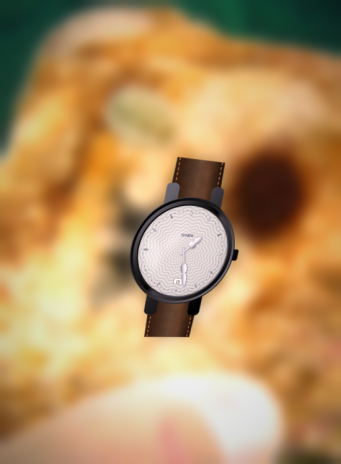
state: 1:28
